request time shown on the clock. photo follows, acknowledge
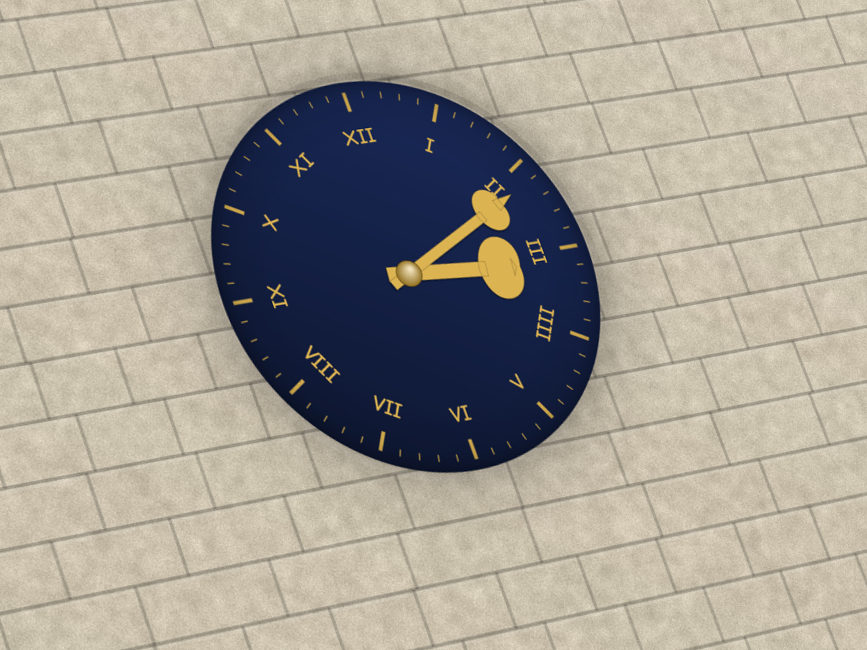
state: 3:11
